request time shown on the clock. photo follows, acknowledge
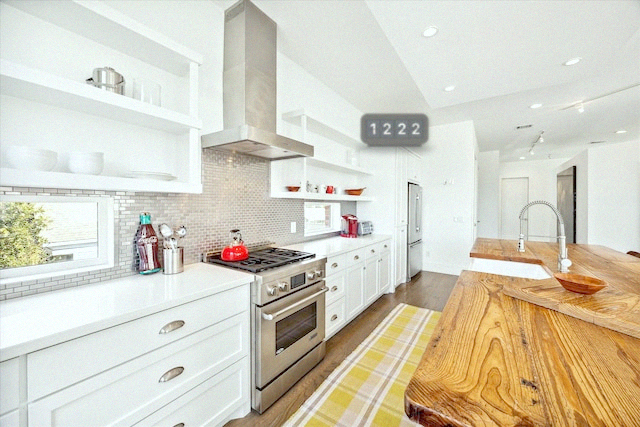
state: 12:22
